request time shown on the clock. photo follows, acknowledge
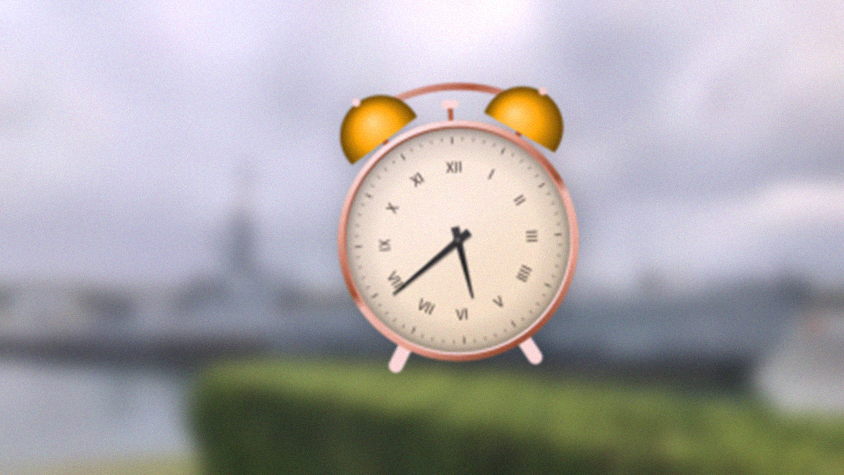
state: 5:39
